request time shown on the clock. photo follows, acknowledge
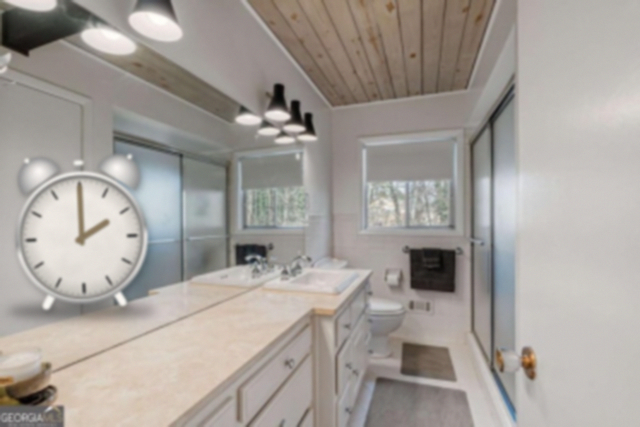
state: 2:00
